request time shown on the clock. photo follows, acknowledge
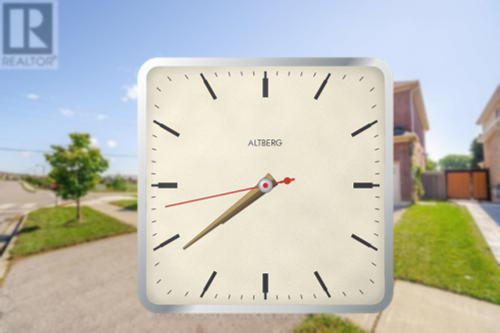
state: 7:38:43
